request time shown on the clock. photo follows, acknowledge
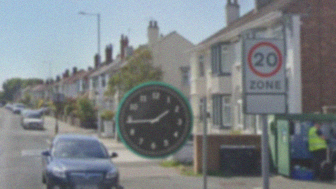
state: 1:44
